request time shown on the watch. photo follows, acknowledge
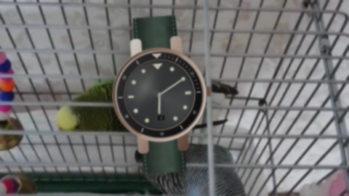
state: 6:10
